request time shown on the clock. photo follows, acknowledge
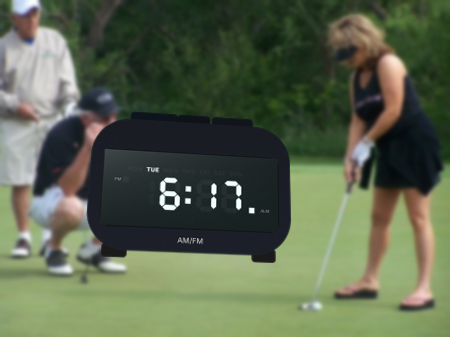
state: 6:17
